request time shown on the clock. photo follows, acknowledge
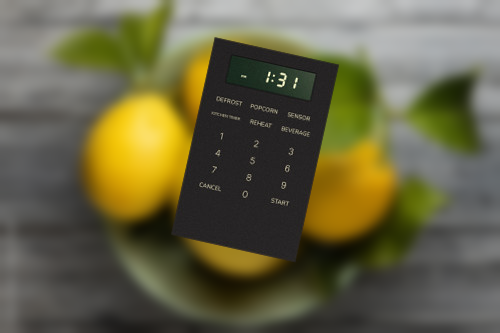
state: 1:31
